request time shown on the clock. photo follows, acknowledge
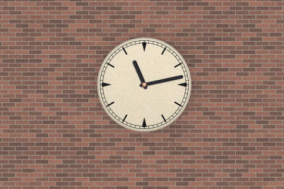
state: 11:13
